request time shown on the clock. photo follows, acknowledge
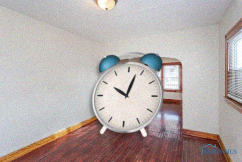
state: 10:03
